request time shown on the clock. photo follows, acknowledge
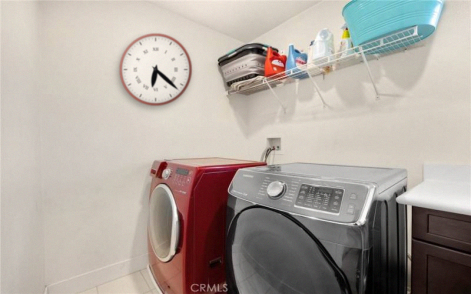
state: 6:22
